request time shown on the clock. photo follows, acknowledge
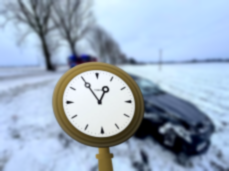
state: 12:55
